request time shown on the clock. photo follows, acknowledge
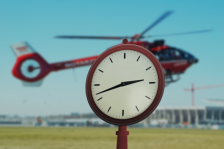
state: 2:42
